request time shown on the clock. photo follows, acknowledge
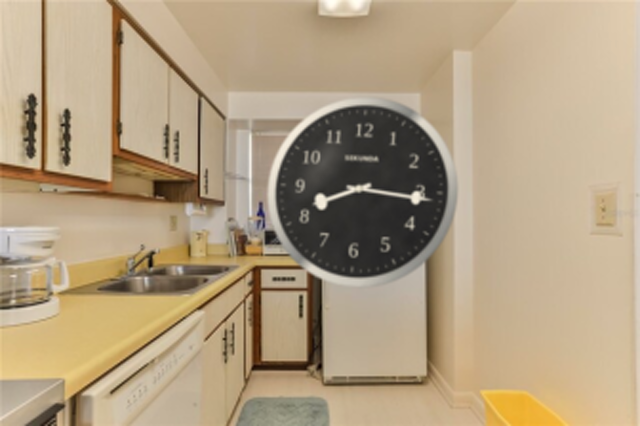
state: 8:16
